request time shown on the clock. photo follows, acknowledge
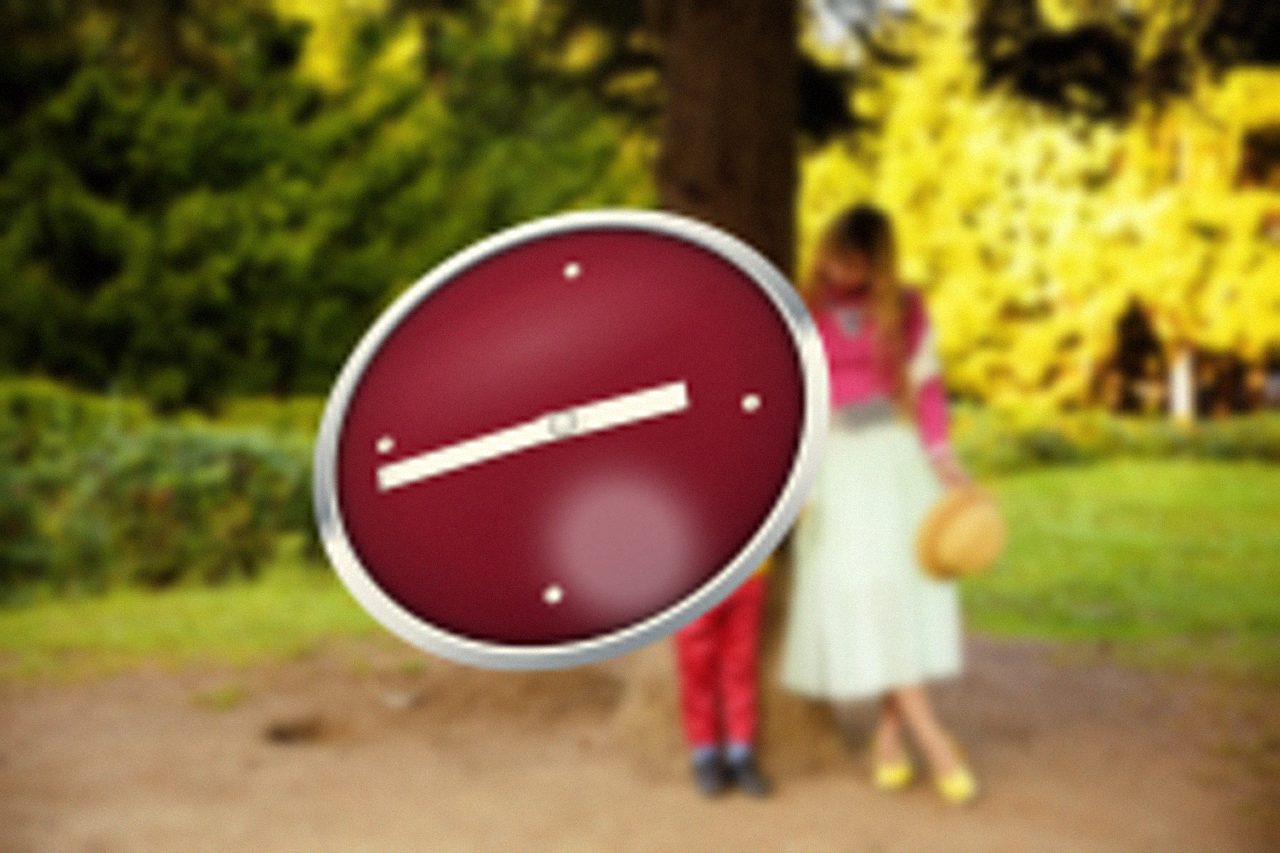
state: 2:43
